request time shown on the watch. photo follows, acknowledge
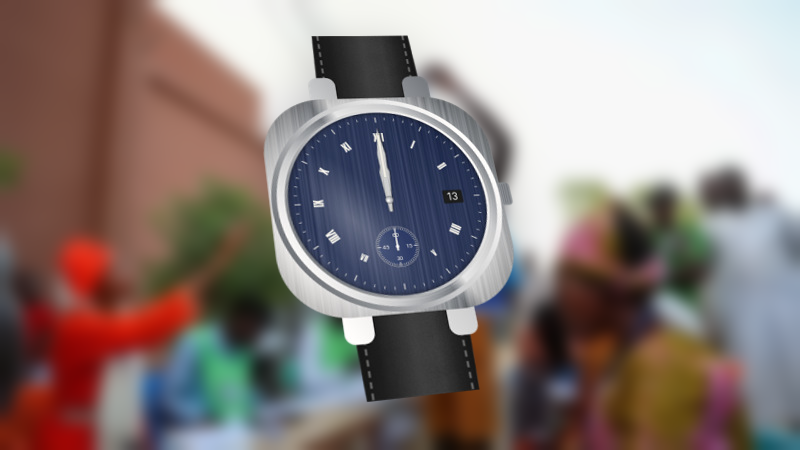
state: 12:00
